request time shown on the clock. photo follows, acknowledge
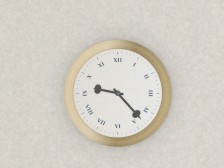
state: 9:23
